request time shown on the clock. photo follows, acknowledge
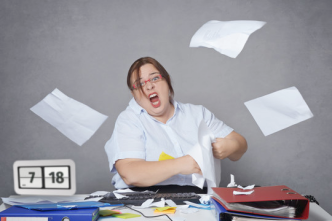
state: 7:18
